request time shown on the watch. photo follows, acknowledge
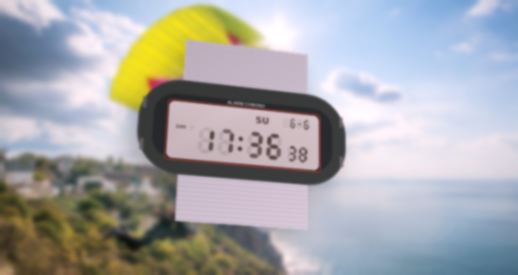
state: 17:36:38
